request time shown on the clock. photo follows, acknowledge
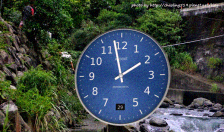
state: 1:58
